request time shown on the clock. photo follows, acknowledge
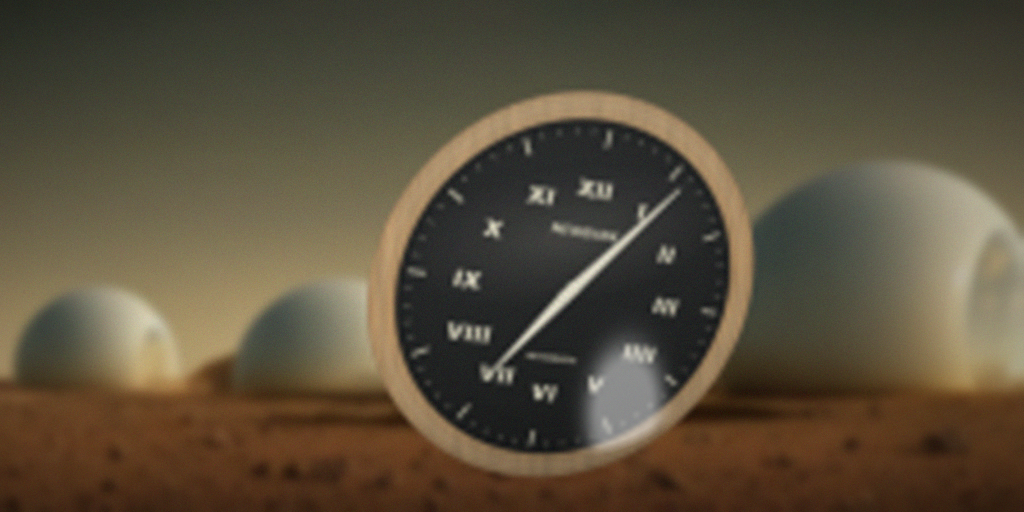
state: 7:06
